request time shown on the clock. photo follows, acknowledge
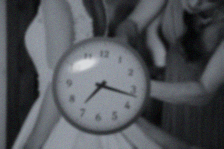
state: 7:17
